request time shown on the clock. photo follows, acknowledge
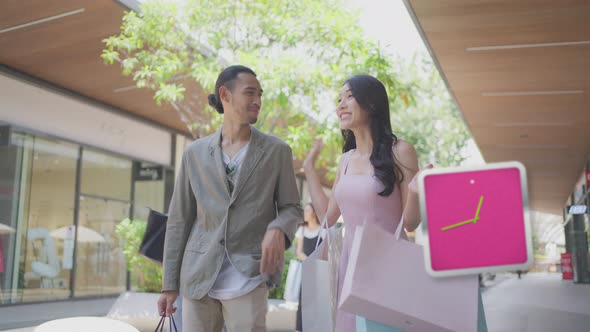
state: 12:43
